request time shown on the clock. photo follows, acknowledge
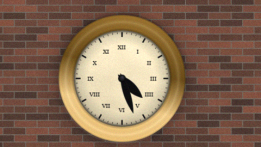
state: 4:27
